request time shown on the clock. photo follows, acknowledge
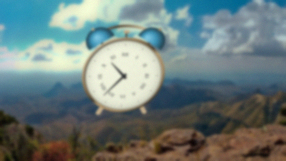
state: 10:37
